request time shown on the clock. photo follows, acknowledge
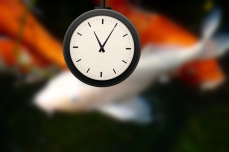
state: 11:05
